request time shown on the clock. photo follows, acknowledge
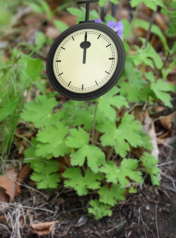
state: 12:00
